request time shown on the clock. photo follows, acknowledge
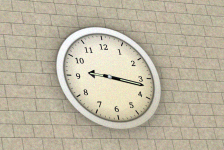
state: 9:17
